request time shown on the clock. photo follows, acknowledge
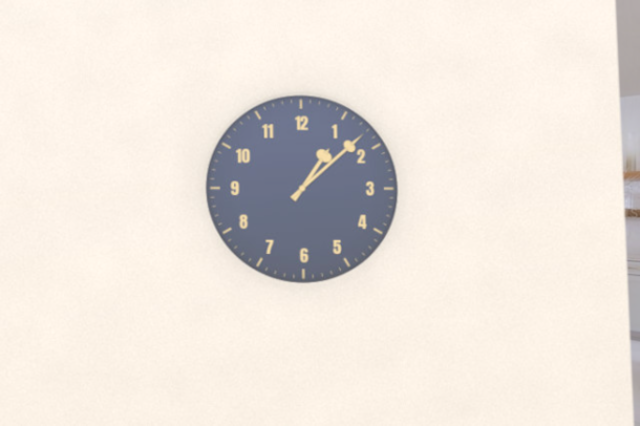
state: 1:08
